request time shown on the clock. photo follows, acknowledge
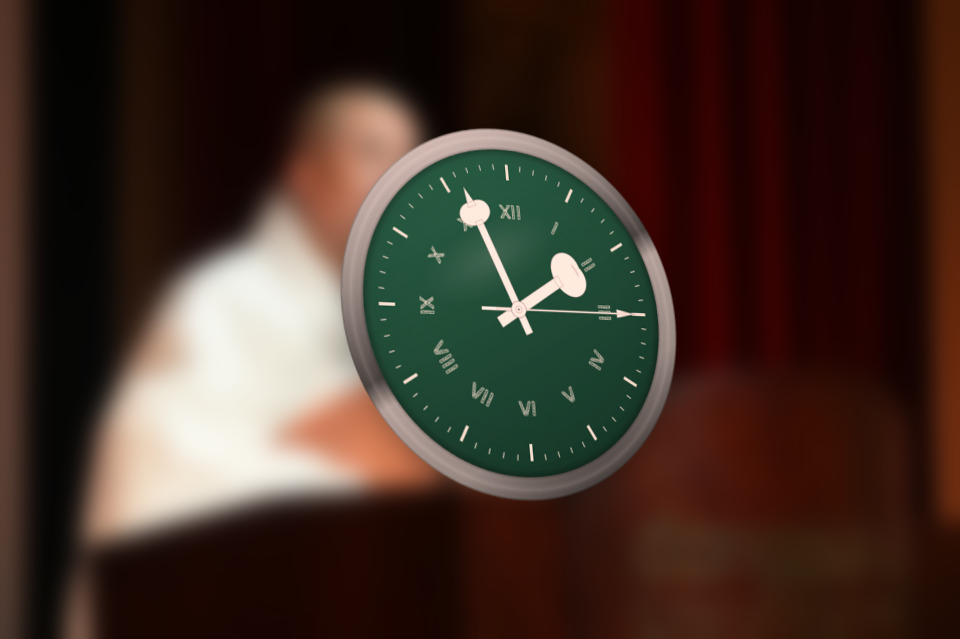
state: 1:56:15
